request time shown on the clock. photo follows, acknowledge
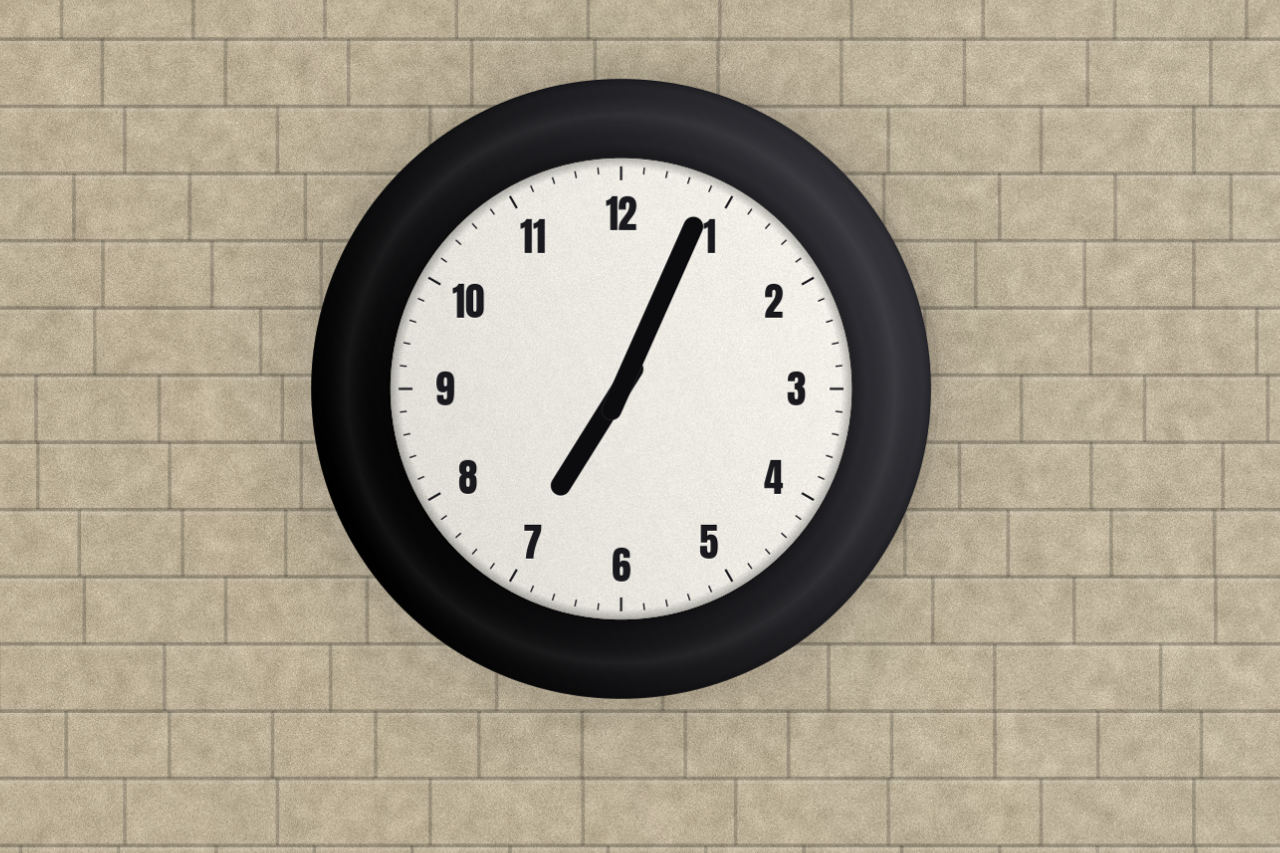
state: 7:04
